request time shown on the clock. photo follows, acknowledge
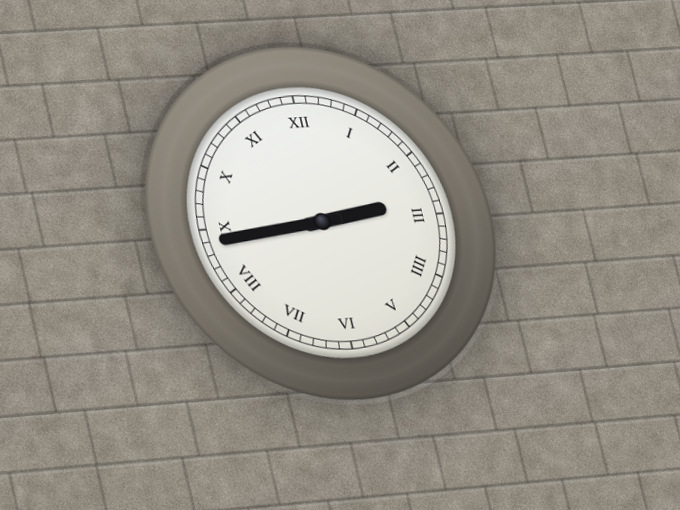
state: 2:44
